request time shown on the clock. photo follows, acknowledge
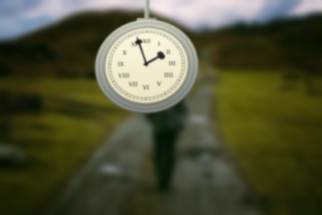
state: 1:57
